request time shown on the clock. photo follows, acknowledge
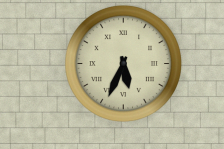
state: 5:34
